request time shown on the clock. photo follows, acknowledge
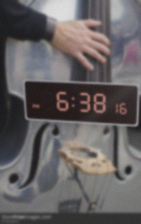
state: 6:38:16
